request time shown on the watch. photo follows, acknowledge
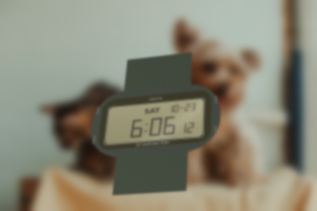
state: 6:06
